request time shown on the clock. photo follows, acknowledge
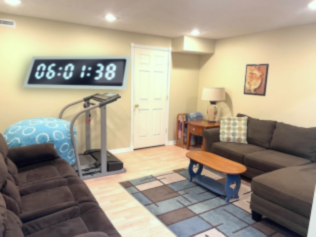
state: 6:01:38
